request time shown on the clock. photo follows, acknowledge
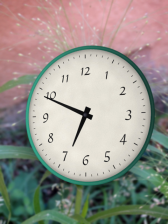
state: 6:49
